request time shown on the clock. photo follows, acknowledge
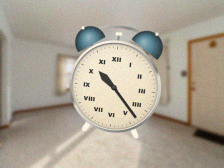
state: 10:23
